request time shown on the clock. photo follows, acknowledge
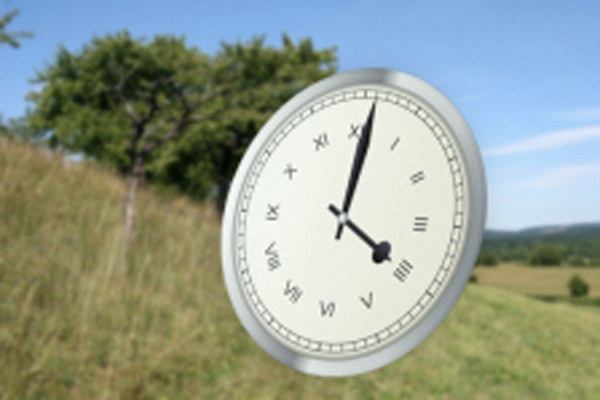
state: 4:01
